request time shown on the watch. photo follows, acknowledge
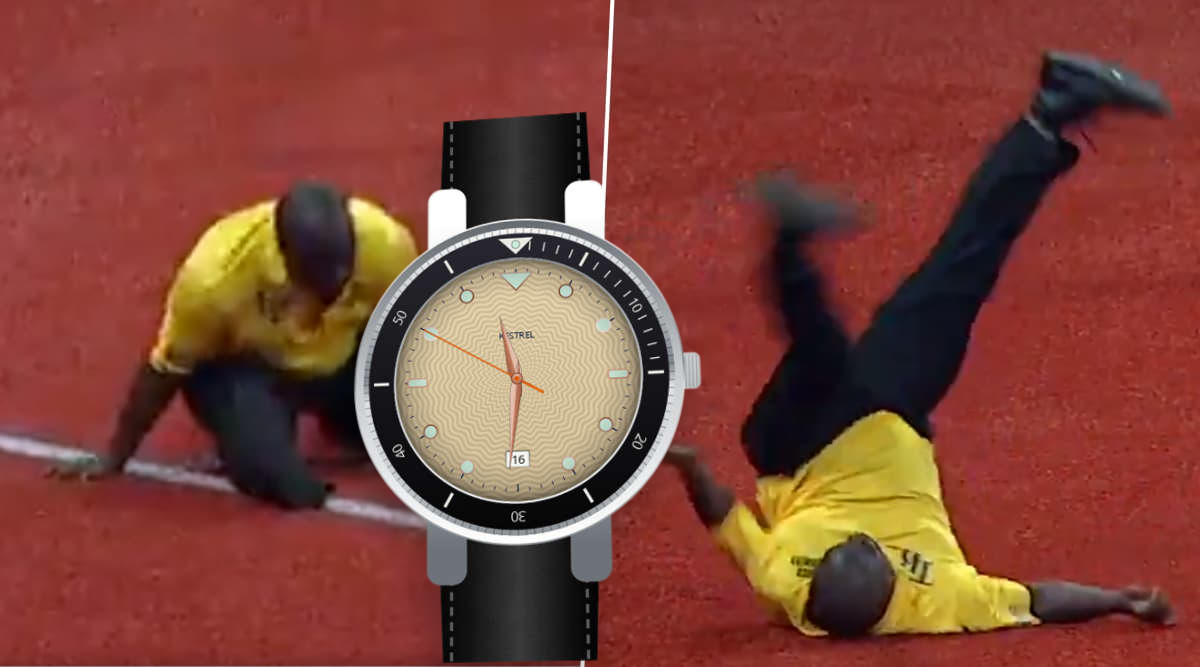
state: 11:30:50
